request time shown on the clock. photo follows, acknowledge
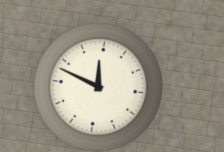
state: 11:48
